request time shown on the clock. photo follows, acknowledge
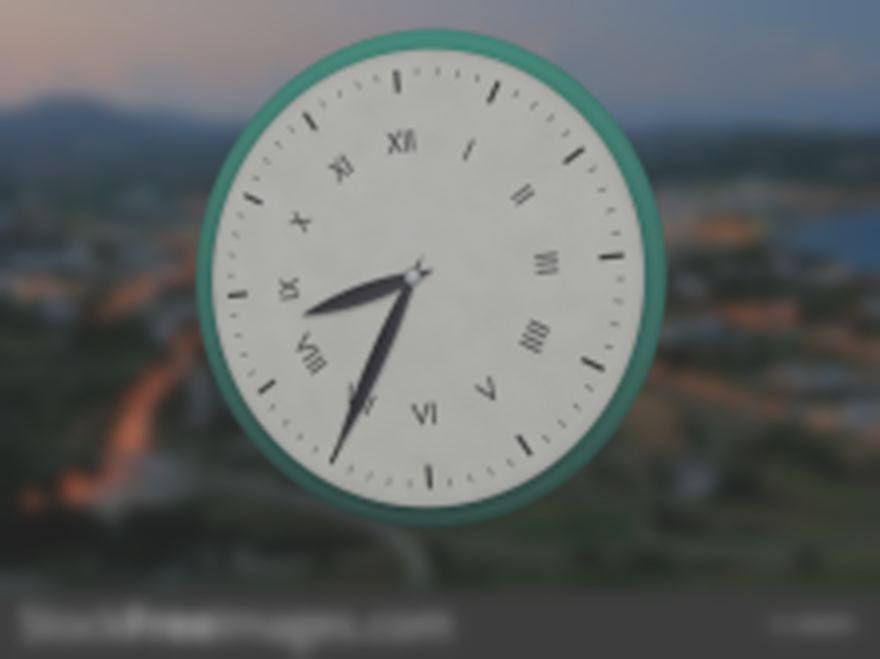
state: 8:35
